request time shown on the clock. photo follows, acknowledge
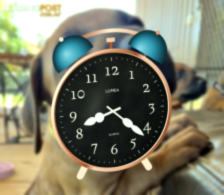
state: 8:22
